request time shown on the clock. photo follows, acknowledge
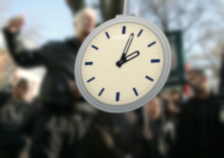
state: 2:03
